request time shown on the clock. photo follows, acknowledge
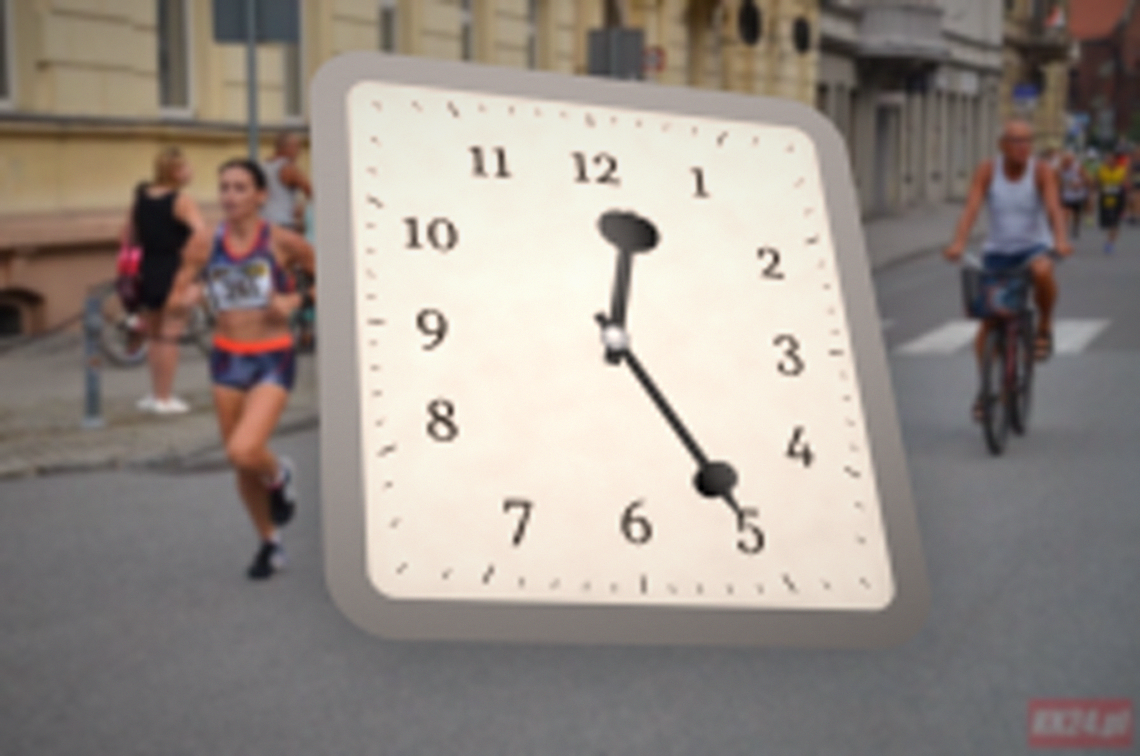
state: 12:25
